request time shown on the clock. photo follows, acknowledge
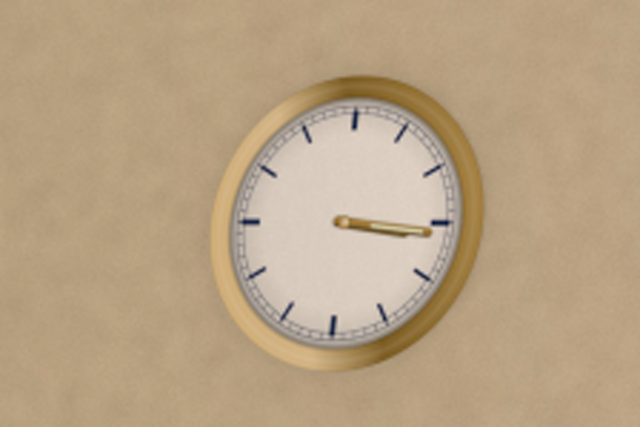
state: 3:16
